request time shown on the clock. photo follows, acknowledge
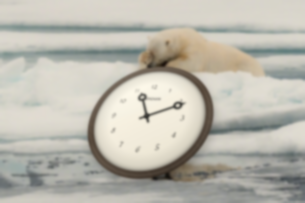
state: 11:11
